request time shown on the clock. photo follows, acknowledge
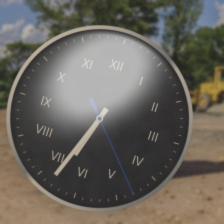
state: 6:33:23
